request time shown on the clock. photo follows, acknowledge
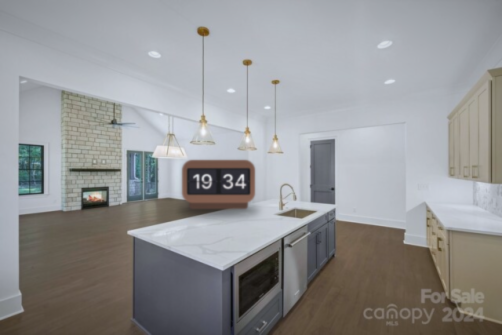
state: 19:34
